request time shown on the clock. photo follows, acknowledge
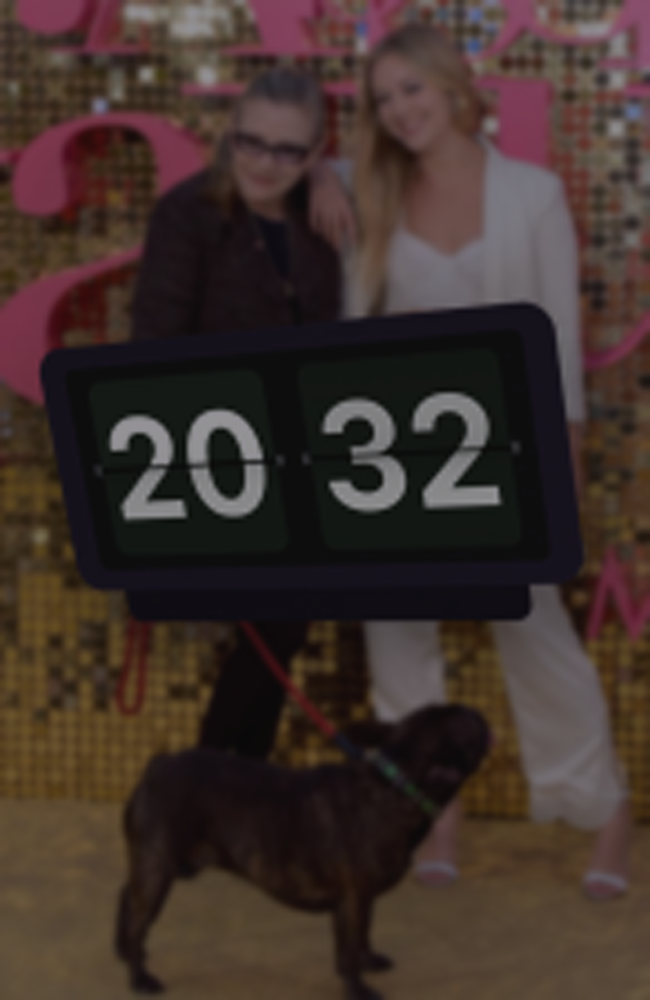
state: 20:32
